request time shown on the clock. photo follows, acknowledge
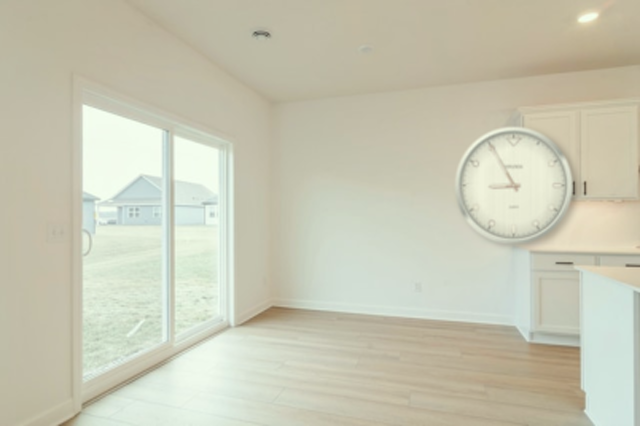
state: 8:55
